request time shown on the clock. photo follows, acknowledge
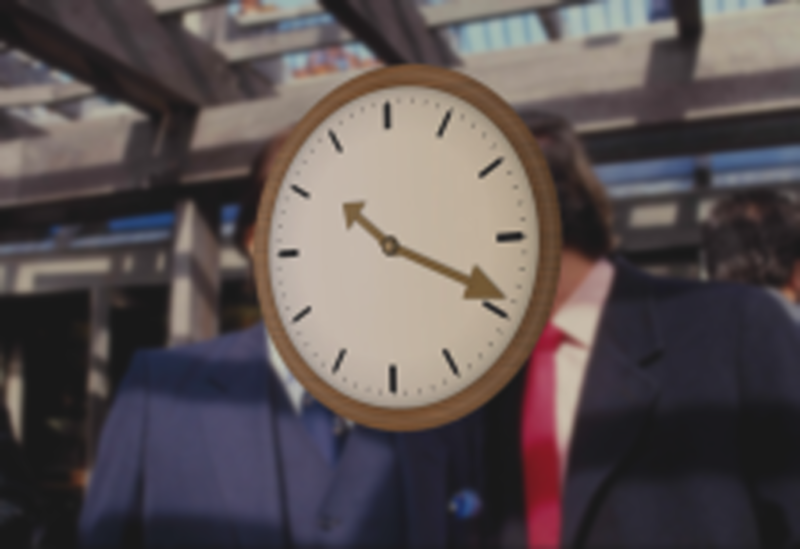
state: 10:19
